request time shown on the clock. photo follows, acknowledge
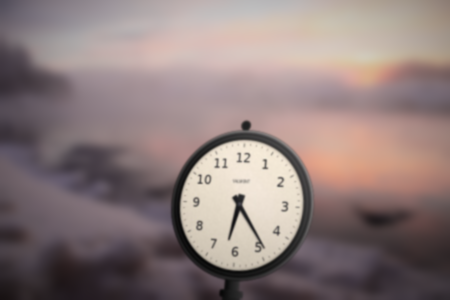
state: 6:24
